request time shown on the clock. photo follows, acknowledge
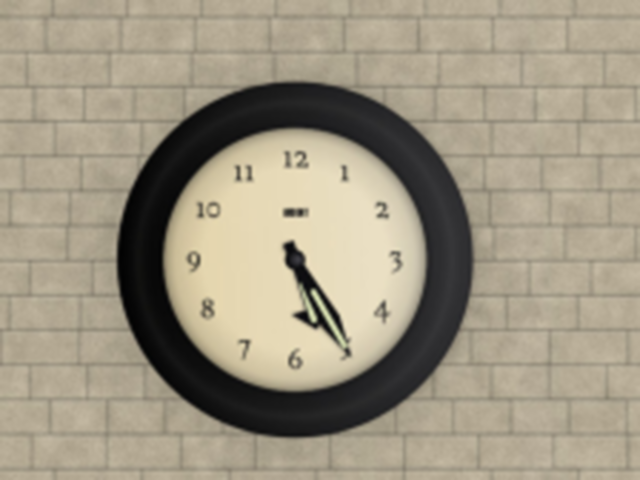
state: 5:25
